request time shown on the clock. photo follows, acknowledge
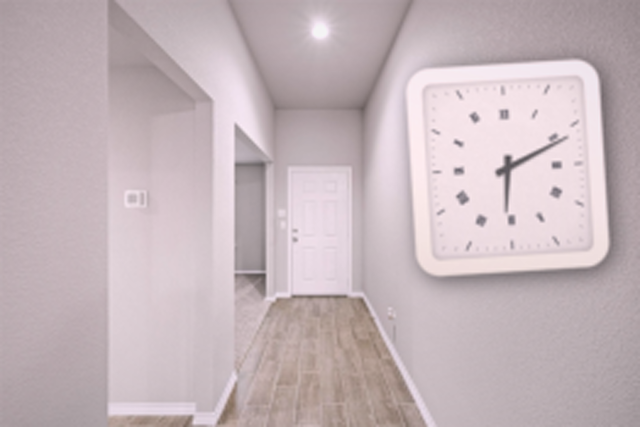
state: 6:11
